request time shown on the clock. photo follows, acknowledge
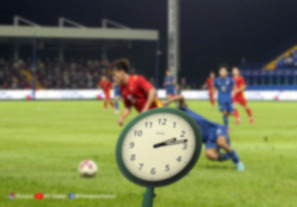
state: 2:13
